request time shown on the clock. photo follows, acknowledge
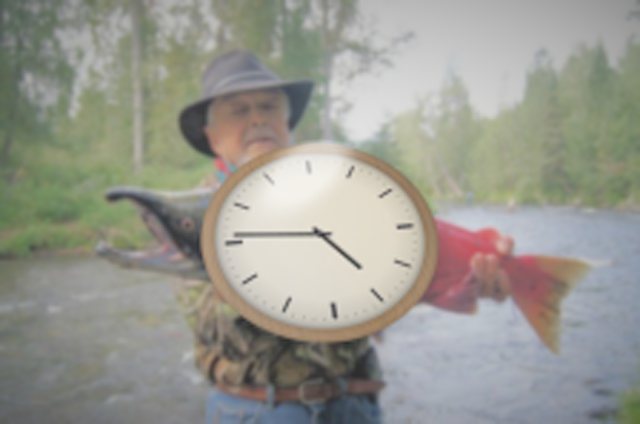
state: 4:46
